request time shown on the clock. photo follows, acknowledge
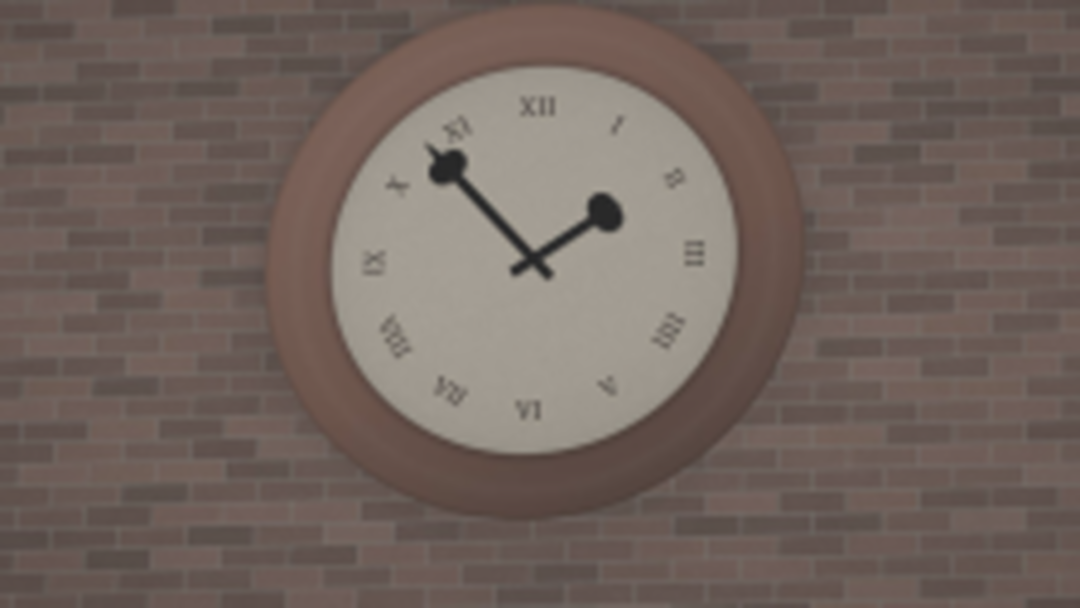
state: 1:53
